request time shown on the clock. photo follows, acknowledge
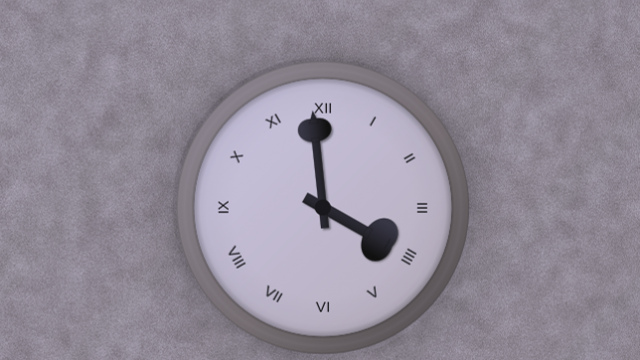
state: 3:59
